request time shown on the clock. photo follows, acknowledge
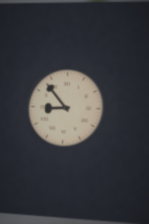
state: 8:53
